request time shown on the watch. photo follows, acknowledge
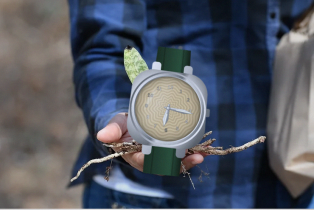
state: 6:16
